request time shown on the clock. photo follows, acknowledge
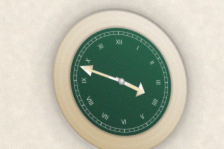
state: 3:48
